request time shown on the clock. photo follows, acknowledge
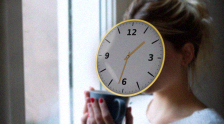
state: 1:32
